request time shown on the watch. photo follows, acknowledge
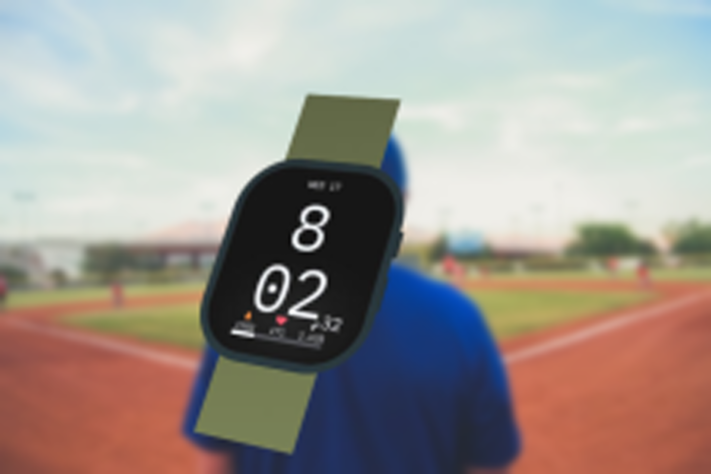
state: 8:02
